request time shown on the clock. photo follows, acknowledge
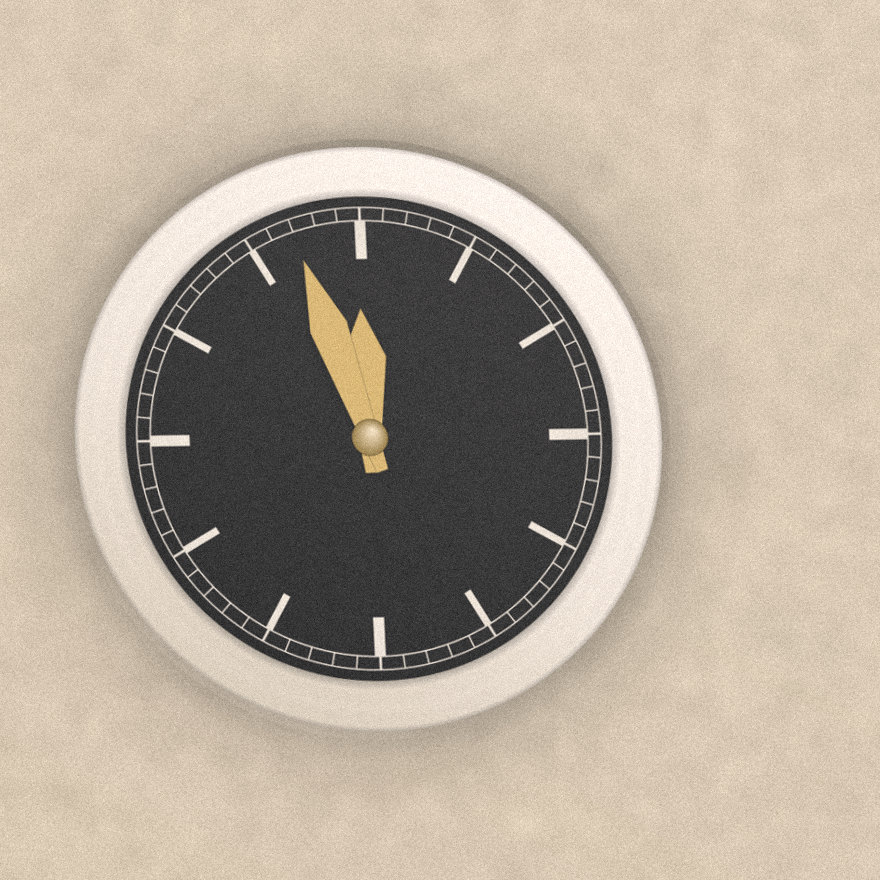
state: 11:57
